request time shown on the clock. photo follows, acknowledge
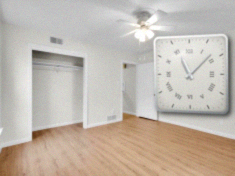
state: 11:08
